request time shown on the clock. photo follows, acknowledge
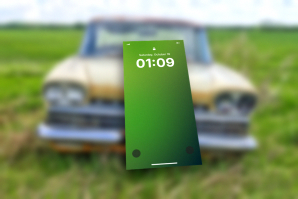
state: 1:09
